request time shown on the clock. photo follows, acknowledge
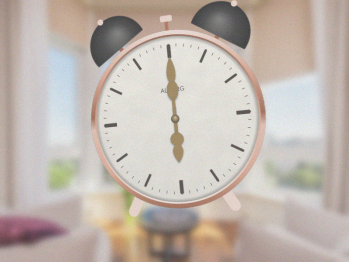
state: 6:00
